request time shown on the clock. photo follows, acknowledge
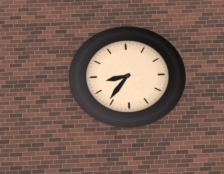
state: 8:36
